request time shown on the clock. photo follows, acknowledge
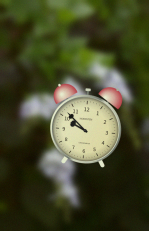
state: 9:52
